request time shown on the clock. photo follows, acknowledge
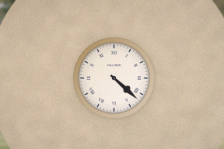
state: 4:22
